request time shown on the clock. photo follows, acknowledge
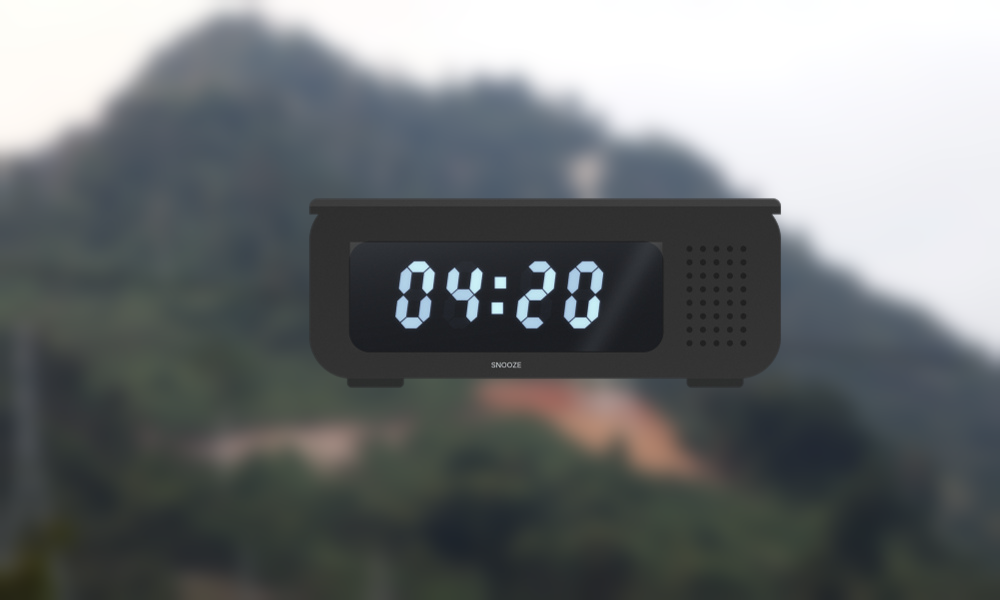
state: 4:20
